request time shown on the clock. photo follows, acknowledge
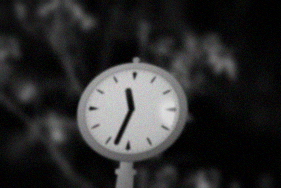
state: 11:33
